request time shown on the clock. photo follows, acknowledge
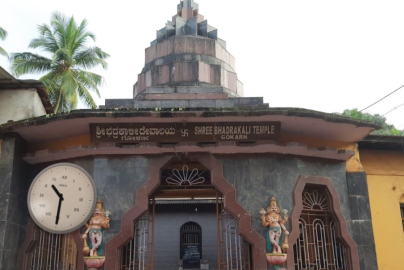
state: 10:30
